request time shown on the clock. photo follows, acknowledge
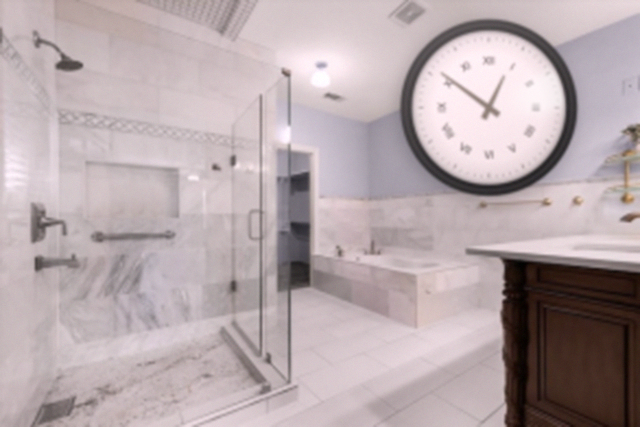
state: 12:51
